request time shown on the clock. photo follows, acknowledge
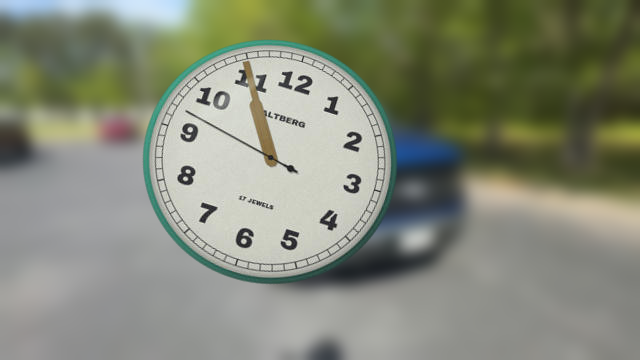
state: 10:54:47
